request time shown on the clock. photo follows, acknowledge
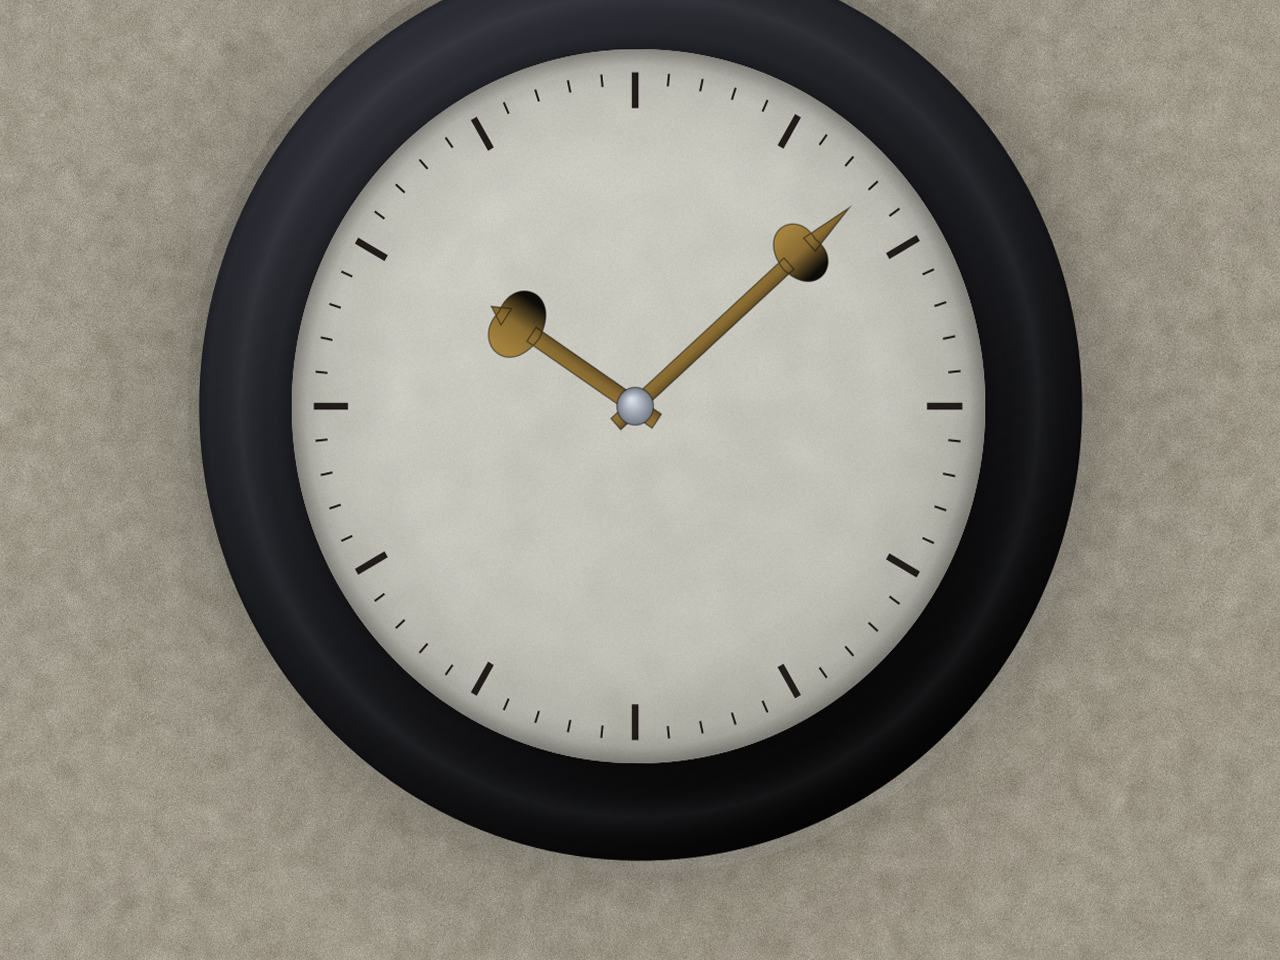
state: 10:08
